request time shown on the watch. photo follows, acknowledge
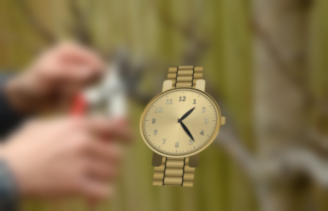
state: 1:24
